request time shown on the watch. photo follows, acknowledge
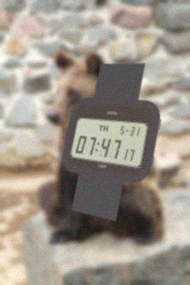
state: 7:47:17
